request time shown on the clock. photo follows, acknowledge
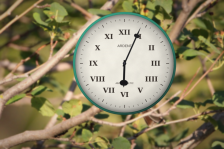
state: 6:04
